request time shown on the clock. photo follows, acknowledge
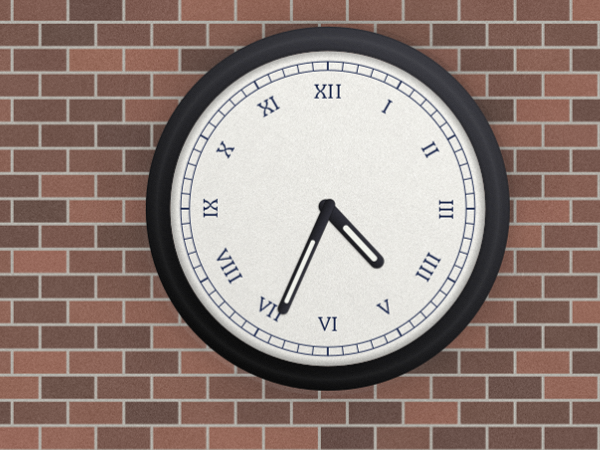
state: 4:34
